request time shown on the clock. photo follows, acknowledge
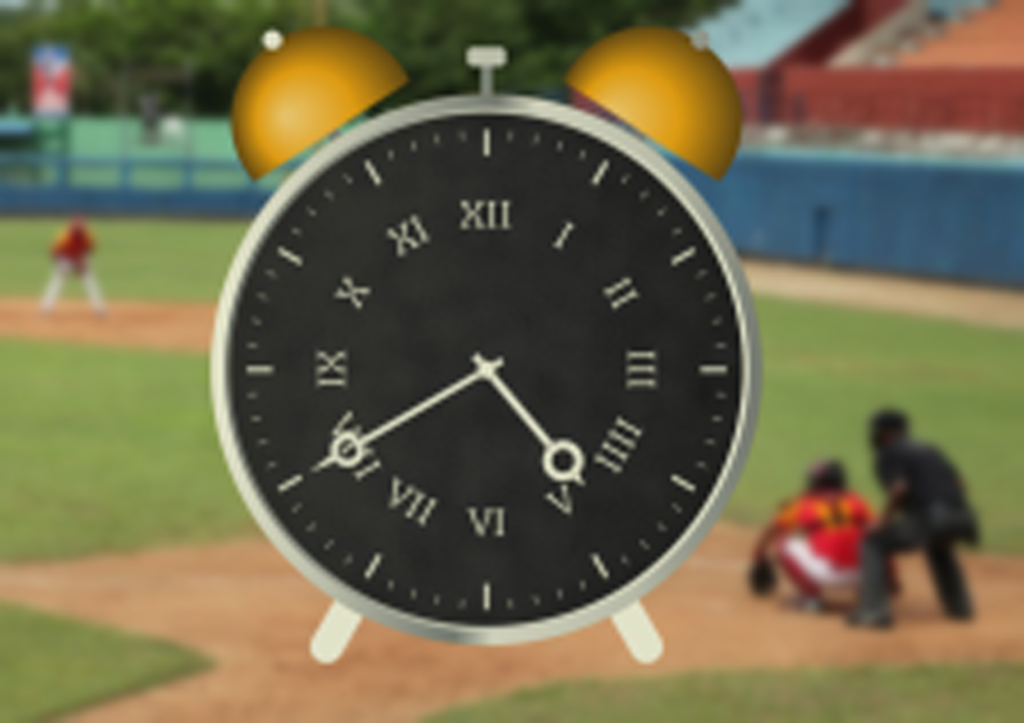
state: 4:40
